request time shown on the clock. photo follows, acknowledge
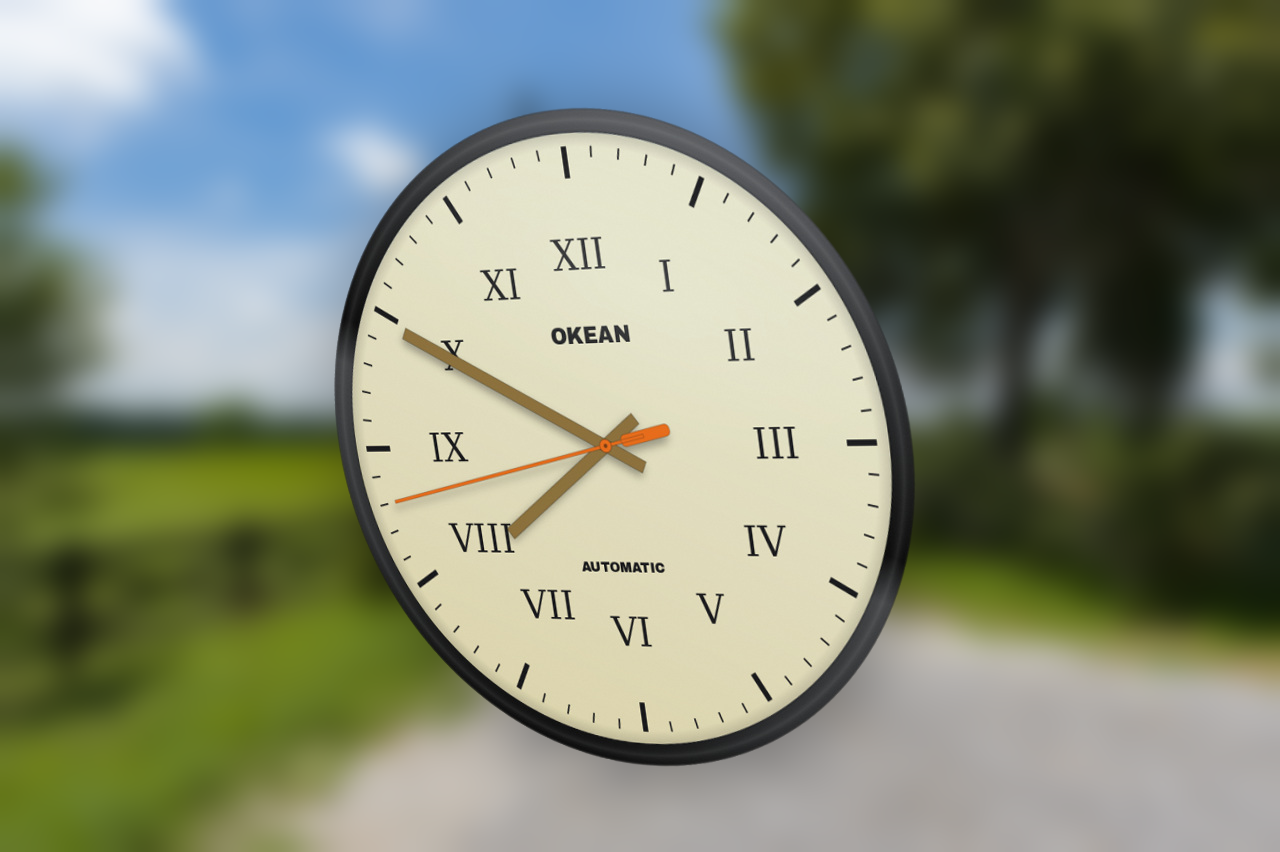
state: 7:49:43
